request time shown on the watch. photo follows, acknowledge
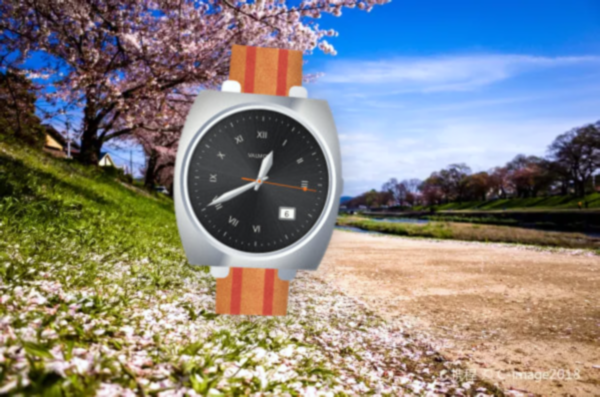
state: 12:40:16
